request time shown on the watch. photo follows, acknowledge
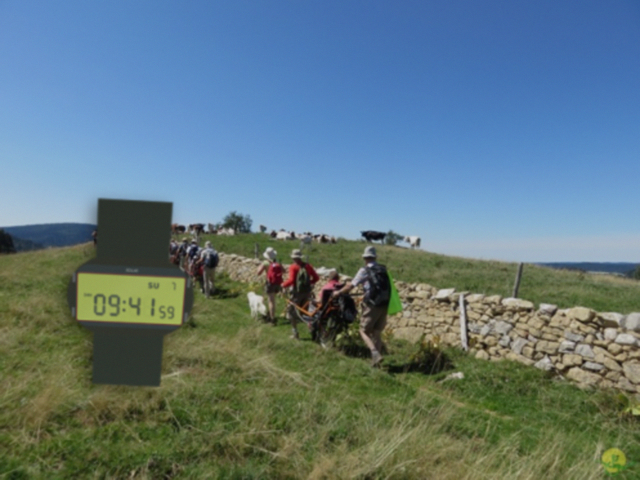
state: 9:41:59
